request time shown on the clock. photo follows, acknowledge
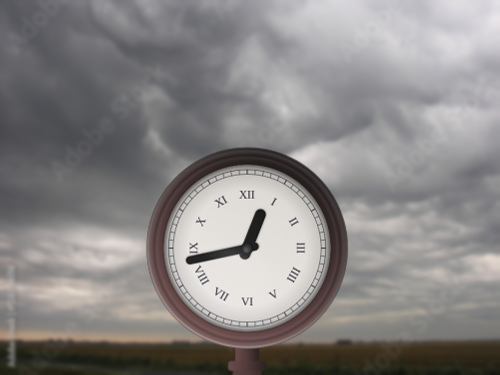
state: 12:43
